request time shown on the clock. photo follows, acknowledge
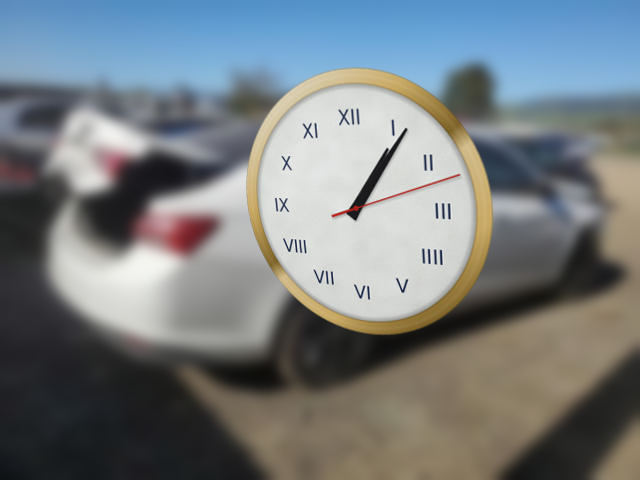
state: 1:06:12
